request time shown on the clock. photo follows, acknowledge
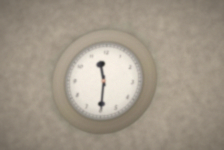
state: 11:30
